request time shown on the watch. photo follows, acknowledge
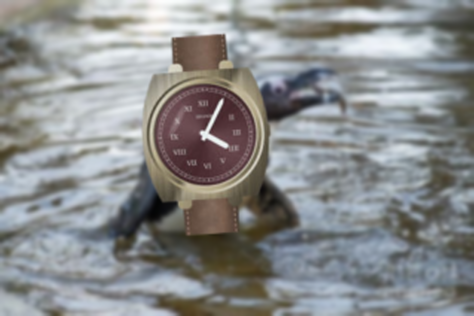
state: 4:05
